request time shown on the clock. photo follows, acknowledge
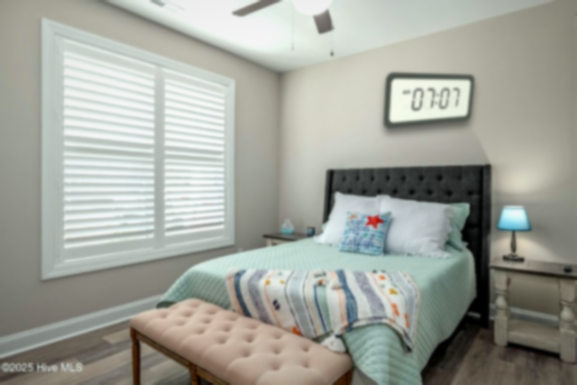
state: 7:07
